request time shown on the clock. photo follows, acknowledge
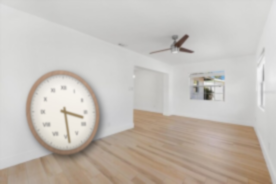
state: 3:29
